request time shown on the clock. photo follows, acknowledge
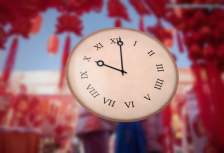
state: 10:01
